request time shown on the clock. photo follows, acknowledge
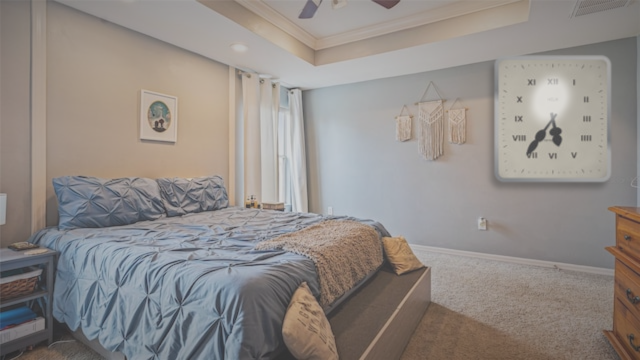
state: 5:36
